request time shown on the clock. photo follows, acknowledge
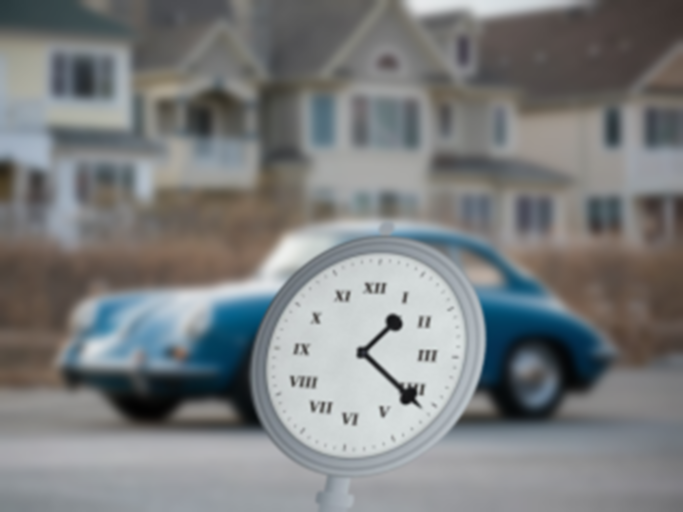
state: 1:21
